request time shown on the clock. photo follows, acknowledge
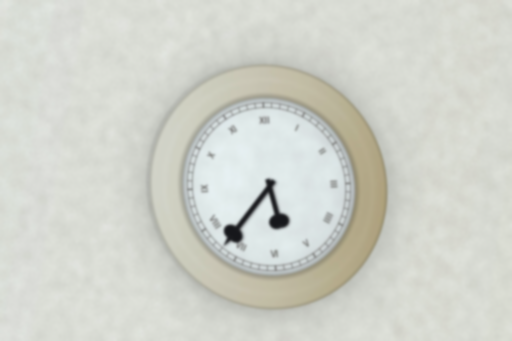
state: 5:37
